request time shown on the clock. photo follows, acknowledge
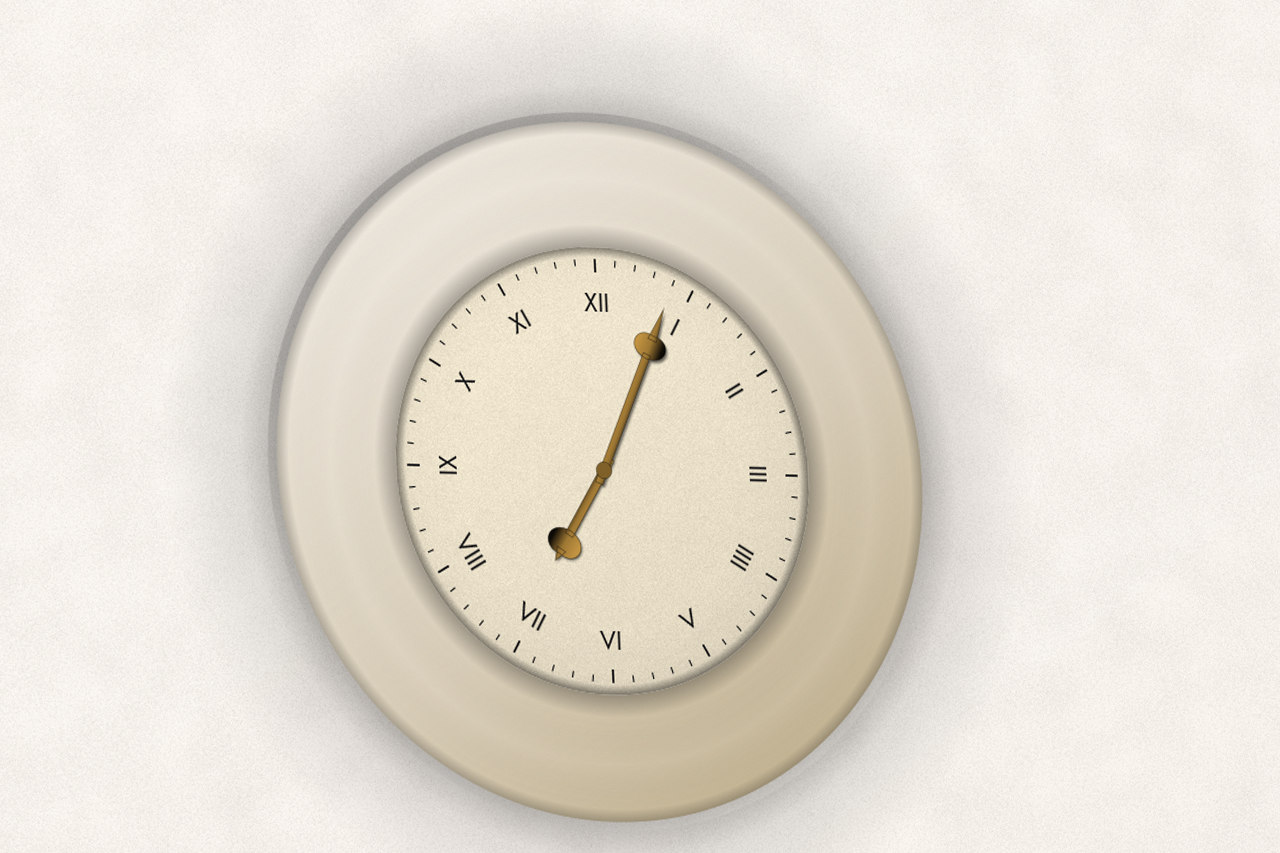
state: 7:04
